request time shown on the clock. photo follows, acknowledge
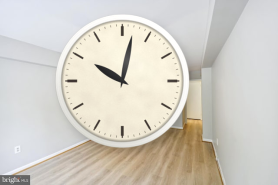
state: 10:02
